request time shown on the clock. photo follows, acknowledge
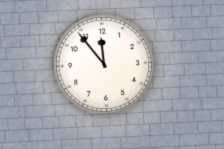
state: 11:54
